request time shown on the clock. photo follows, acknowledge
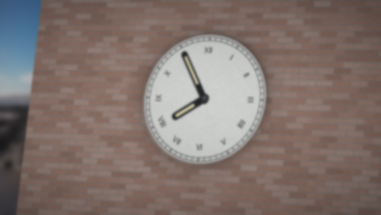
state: 7:55
